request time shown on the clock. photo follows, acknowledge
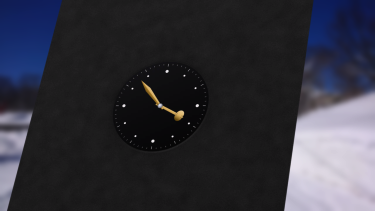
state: 3:53
